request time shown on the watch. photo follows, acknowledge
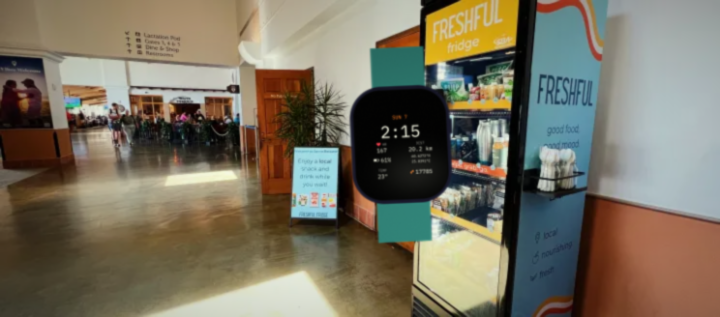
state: 2:15
